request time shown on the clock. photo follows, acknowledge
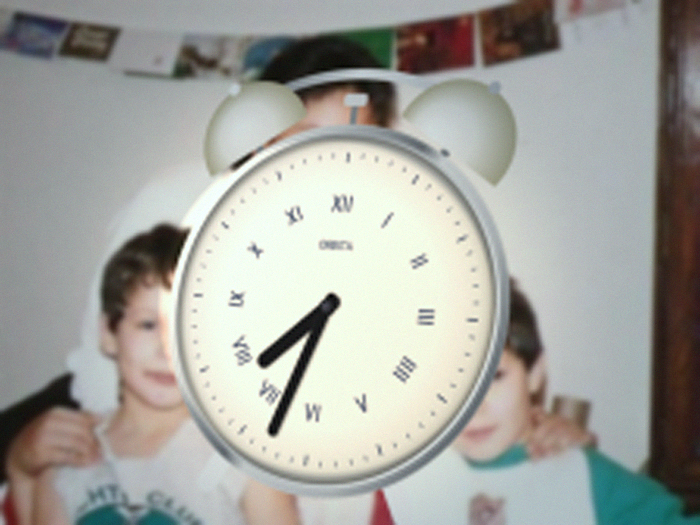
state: 7:33
